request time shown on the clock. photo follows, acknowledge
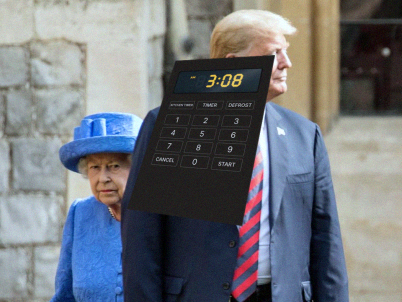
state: 3:08
